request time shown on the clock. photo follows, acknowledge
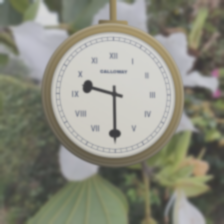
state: 9:30
